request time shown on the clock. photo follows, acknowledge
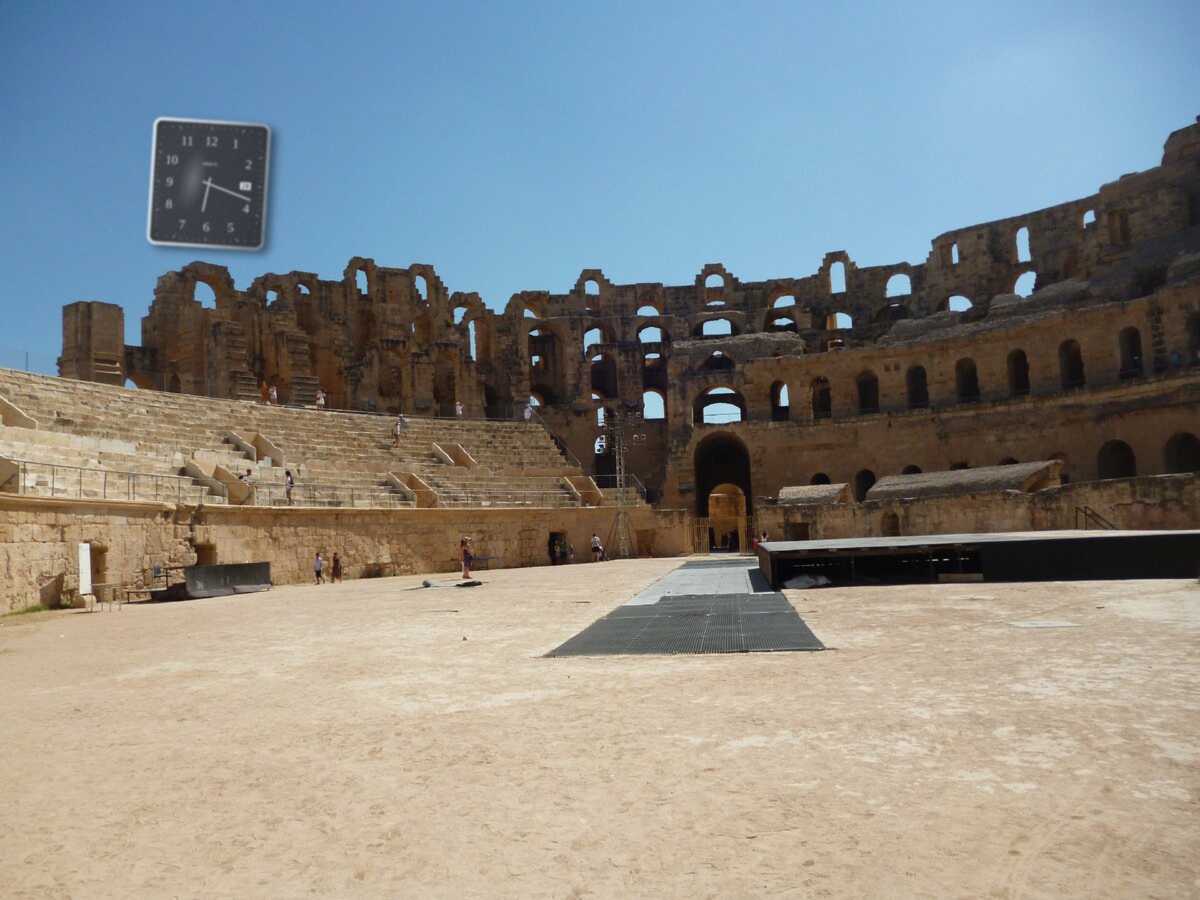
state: 6:18
